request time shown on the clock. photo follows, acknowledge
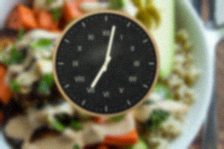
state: 7:02
